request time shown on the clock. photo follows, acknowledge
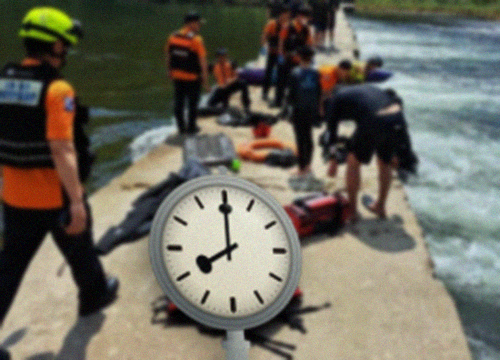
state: 8:00
